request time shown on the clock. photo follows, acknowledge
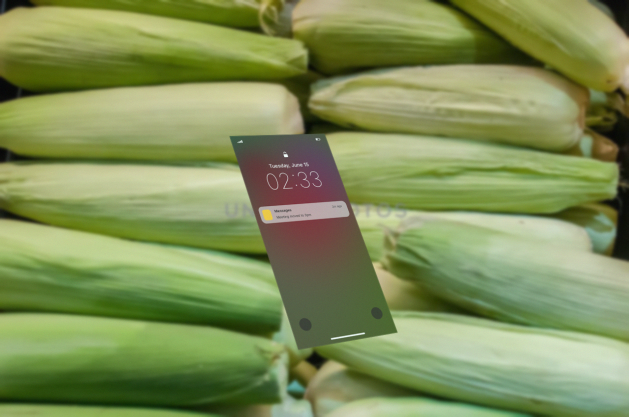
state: 2:33
